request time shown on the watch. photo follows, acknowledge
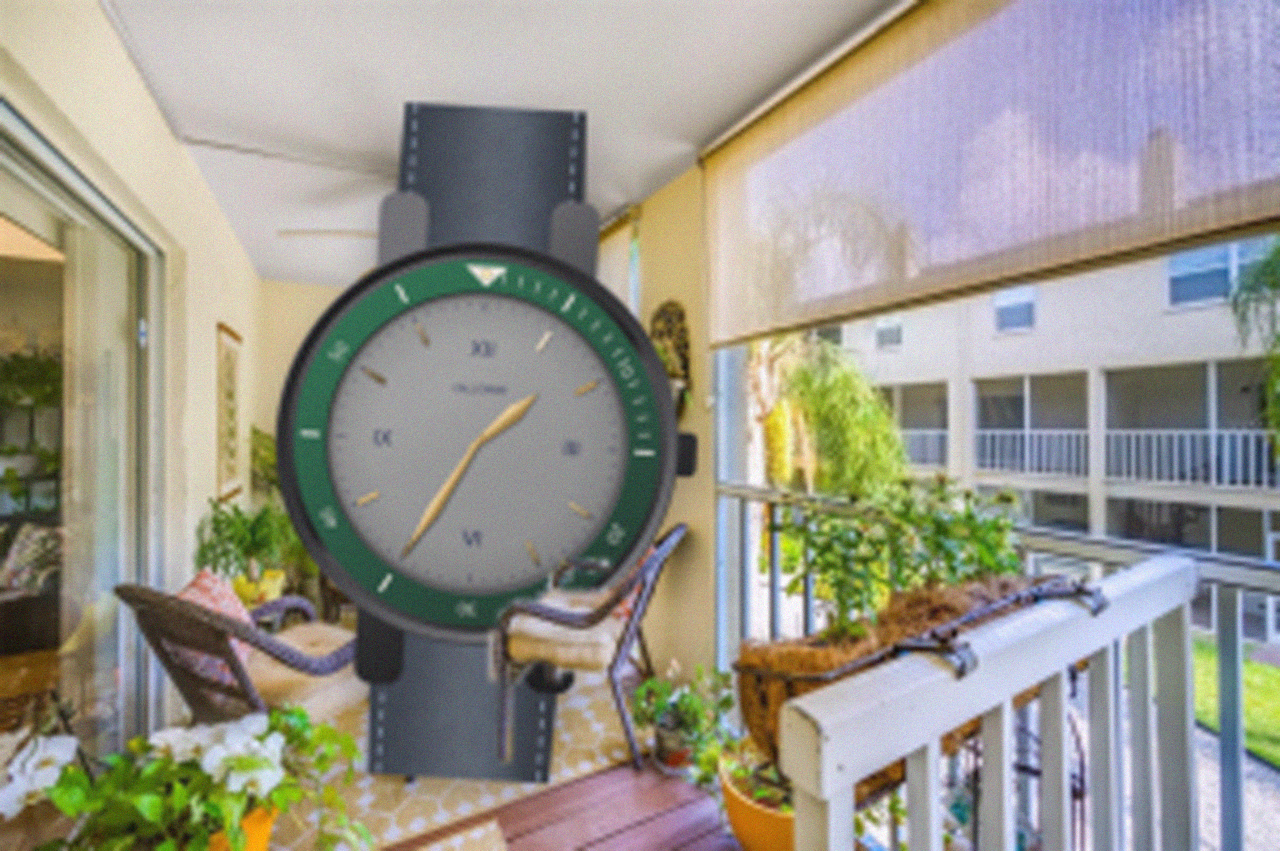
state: 1:35
